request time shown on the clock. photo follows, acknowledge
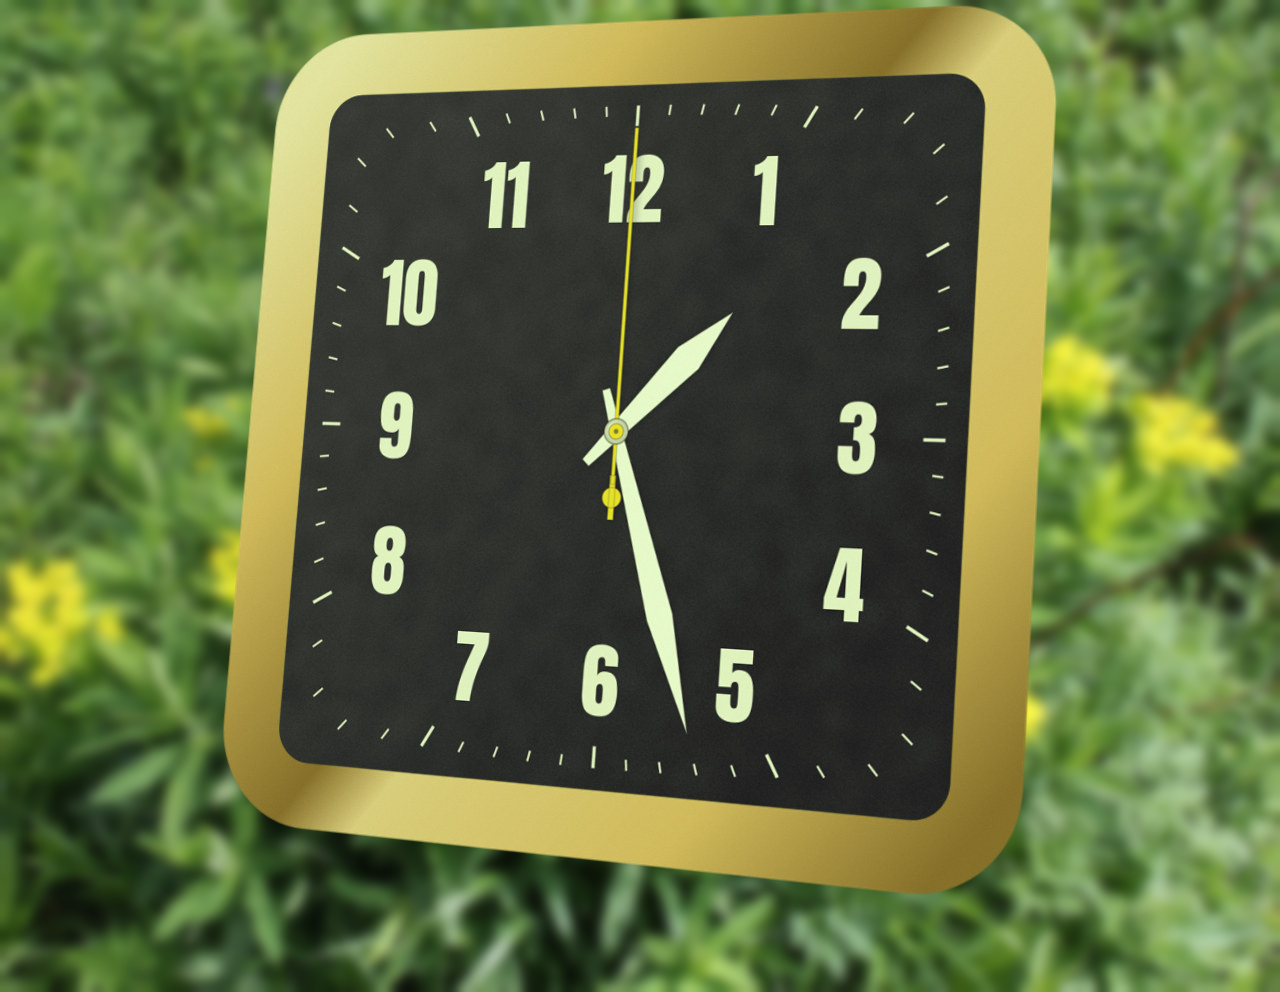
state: 1:27:00
